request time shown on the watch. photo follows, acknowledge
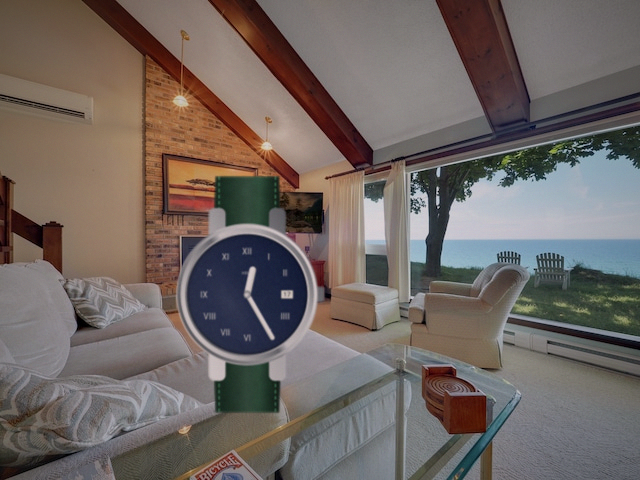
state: 12:25
